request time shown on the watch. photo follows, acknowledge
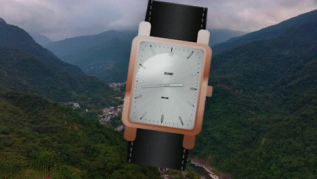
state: 2:43
